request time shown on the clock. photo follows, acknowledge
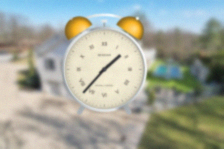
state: 1:37
